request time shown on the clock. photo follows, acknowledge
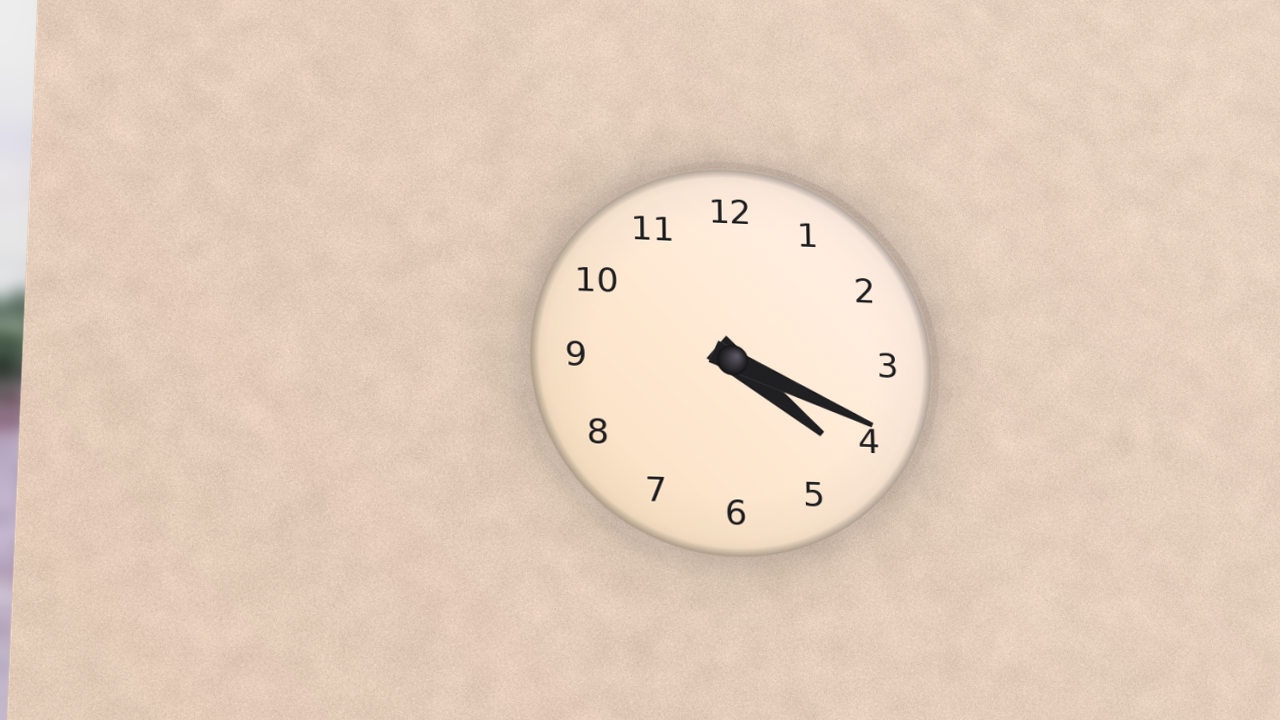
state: 4:19
